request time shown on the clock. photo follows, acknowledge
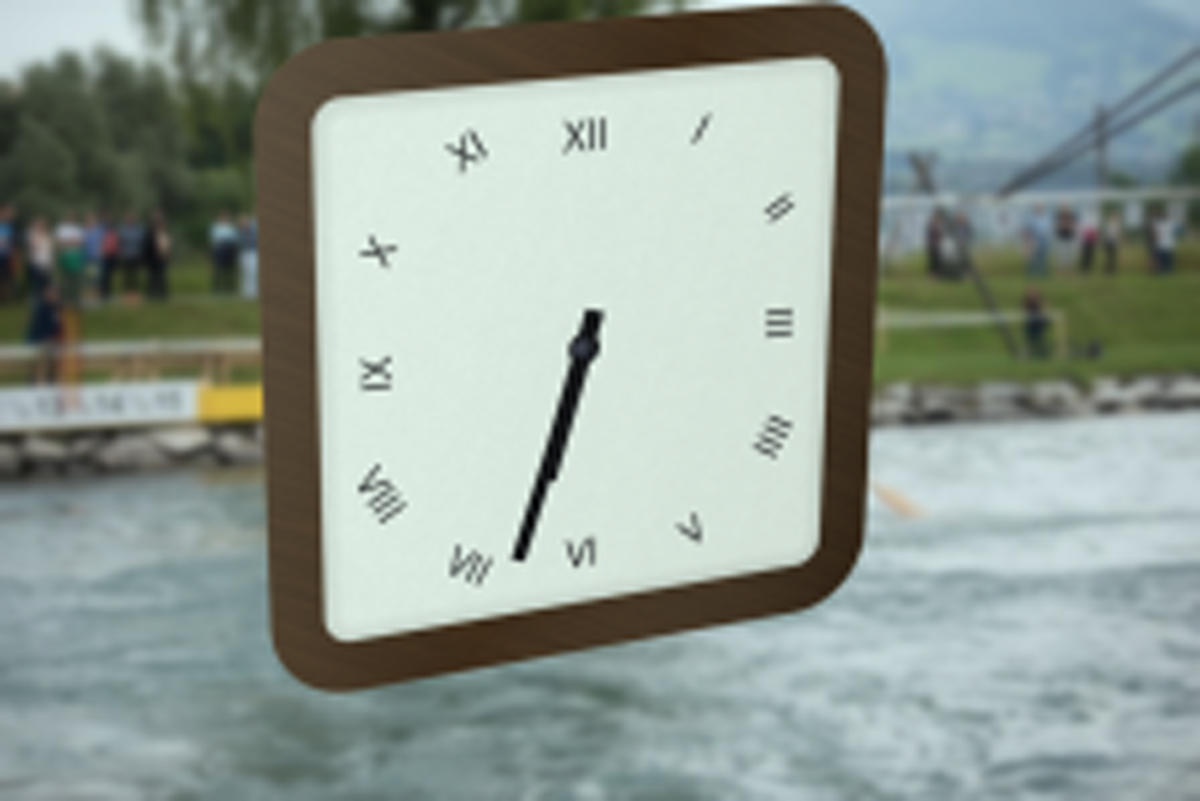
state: 6:33
